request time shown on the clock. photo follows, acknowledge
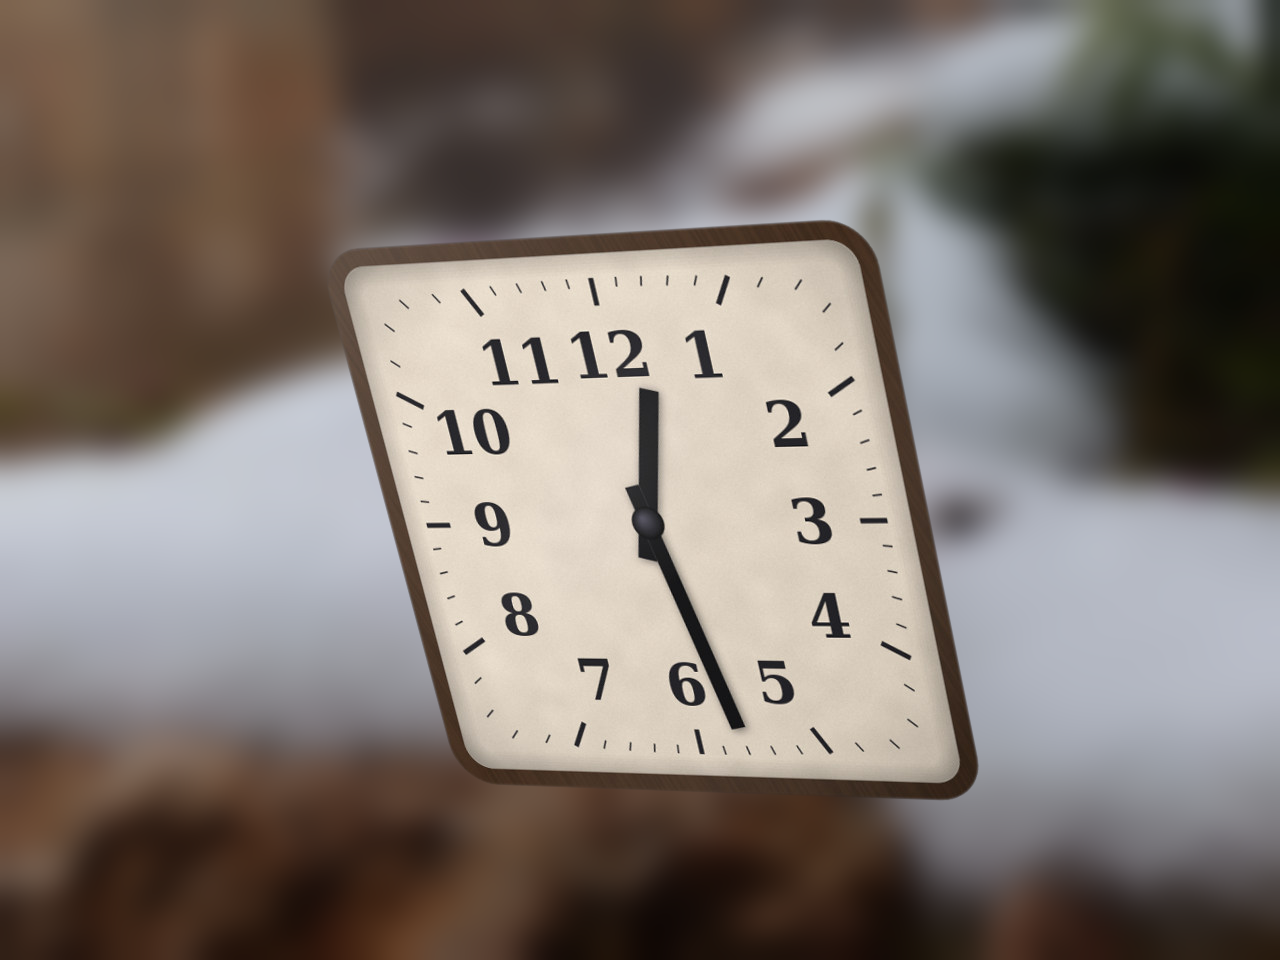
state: 12:28
